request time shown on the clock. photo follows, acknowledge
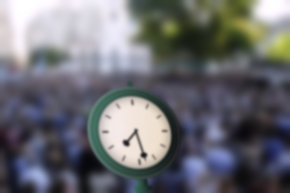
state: 7:28
